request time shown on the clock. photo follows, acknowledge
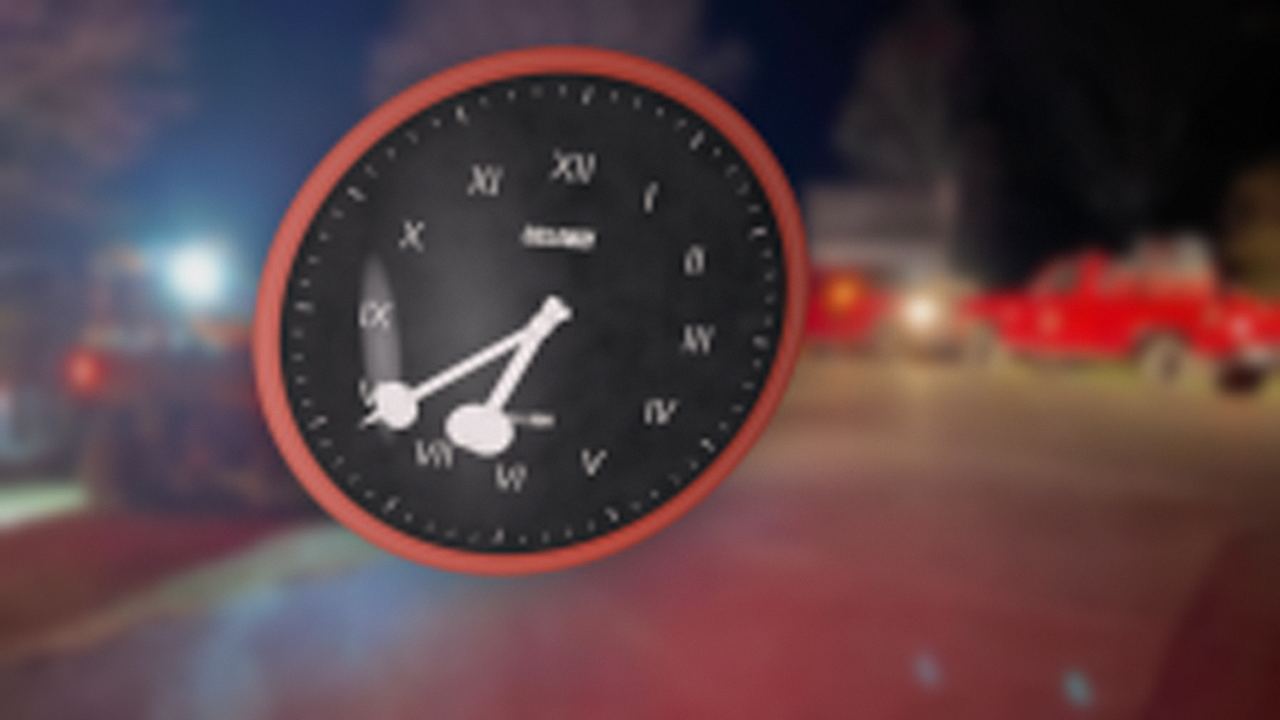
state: 6:39
